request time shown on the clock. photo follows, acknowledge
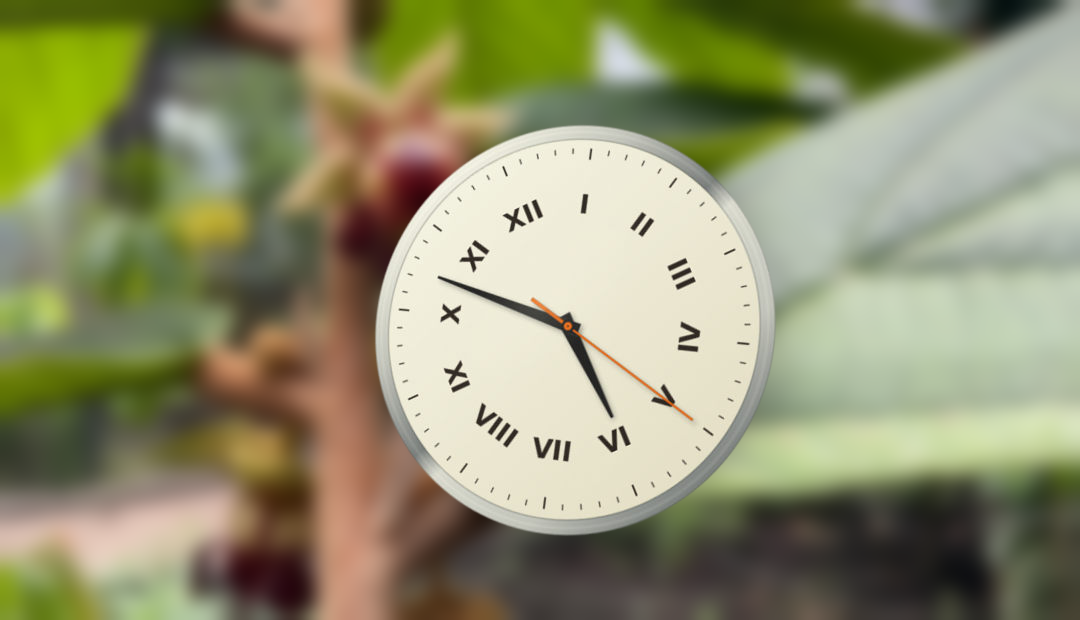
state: 5:52:25
